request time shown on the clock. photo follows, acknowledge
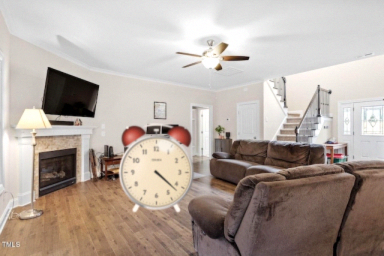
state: 4:22
